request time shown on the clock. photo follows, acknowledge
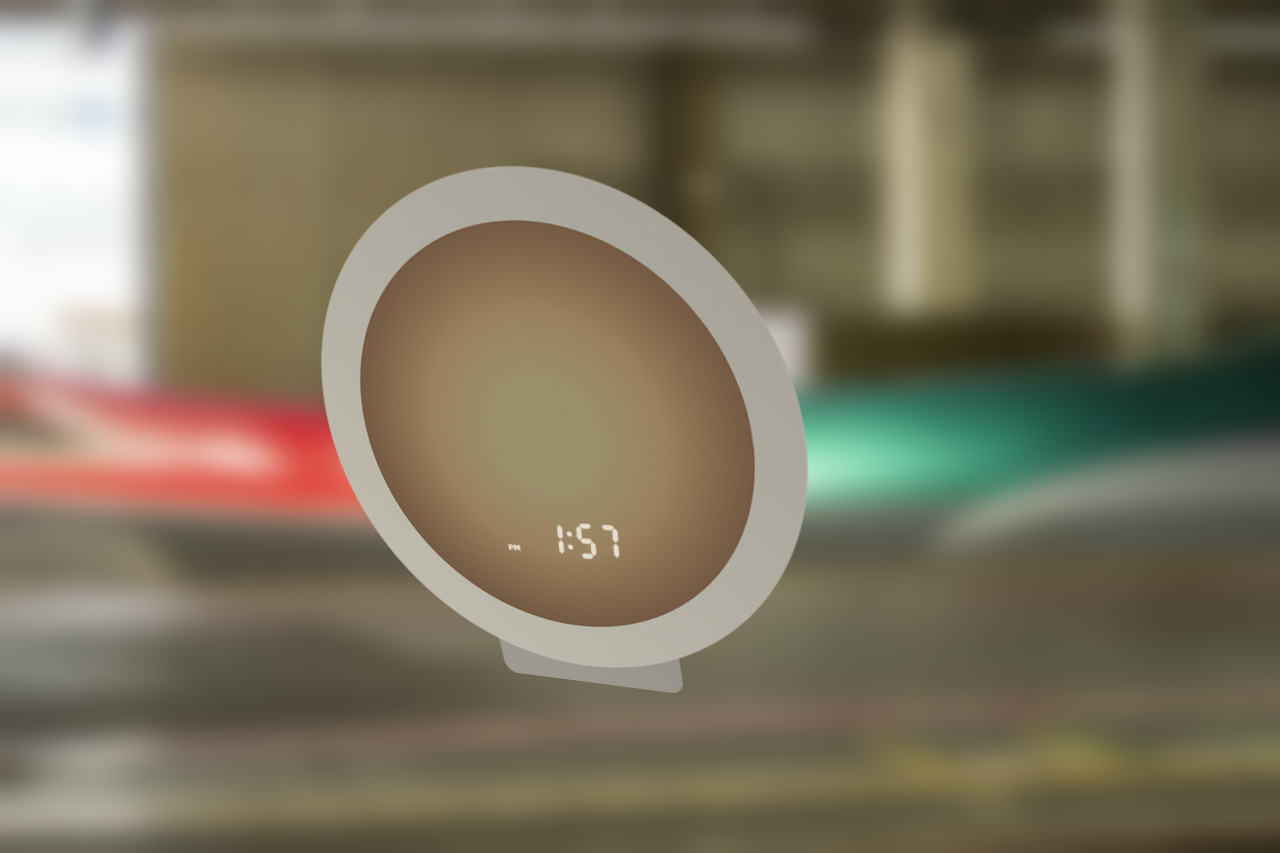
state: 1:57
